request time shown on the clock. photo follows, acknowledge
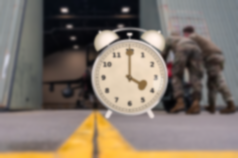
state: 4:00
